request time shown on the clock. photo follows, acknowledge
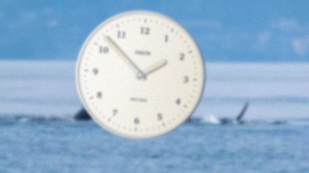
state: 1:52
